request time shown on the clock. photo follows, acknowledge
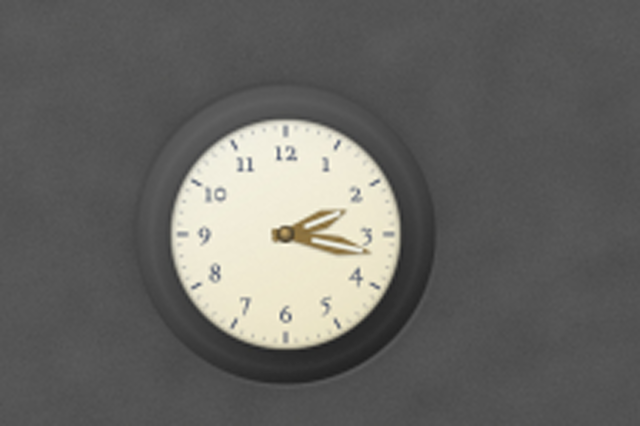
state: 2:17
